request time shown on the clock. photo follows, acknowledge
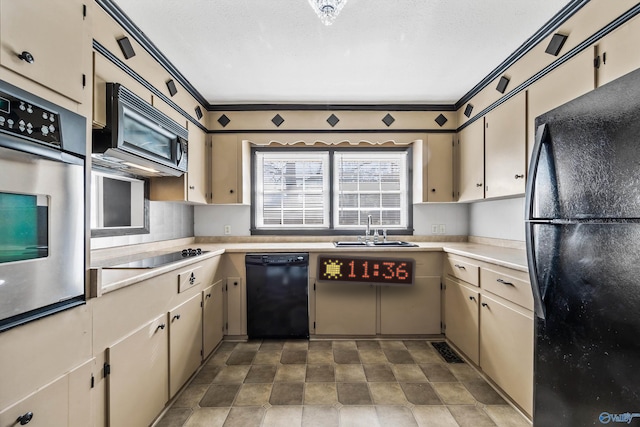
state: 11:36
